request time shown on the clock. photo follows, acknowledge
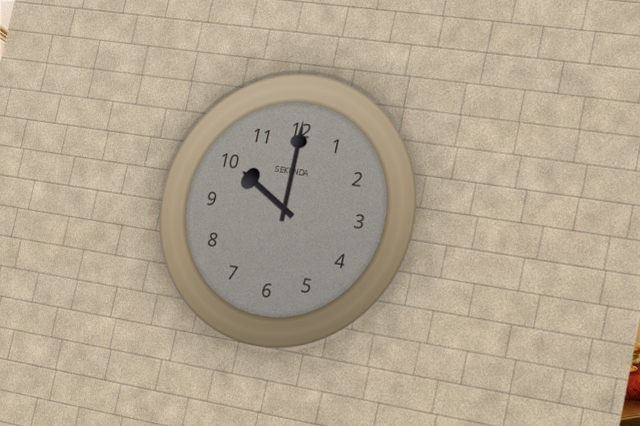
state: 10:00
